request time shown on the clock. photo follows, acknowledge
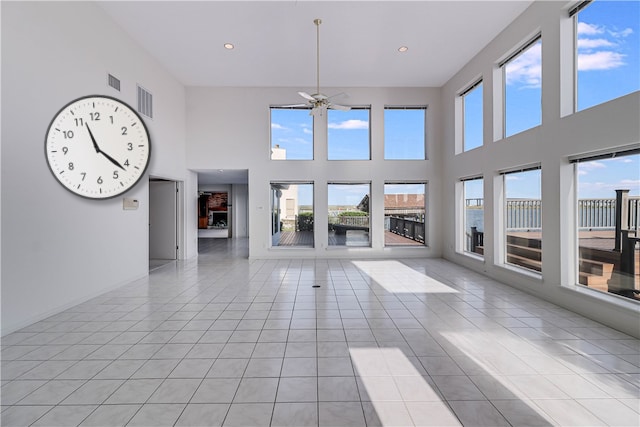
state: 11:22
